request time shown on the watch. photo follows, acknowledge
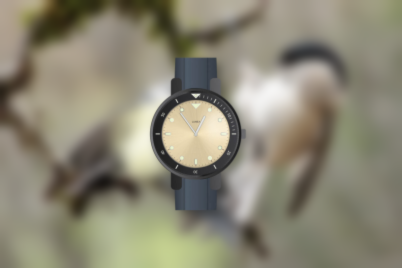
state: 12:54
